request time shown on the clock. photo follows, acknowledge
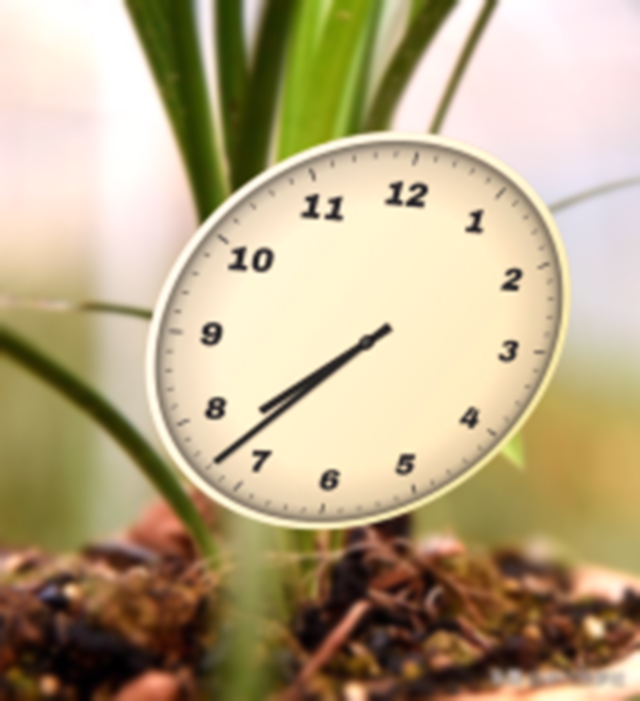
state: 7:37
